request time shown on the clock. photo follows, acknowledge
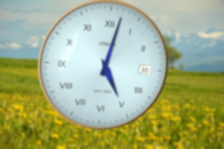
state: 5:02
